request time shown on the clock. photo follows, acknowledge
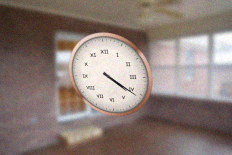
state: 4:21
